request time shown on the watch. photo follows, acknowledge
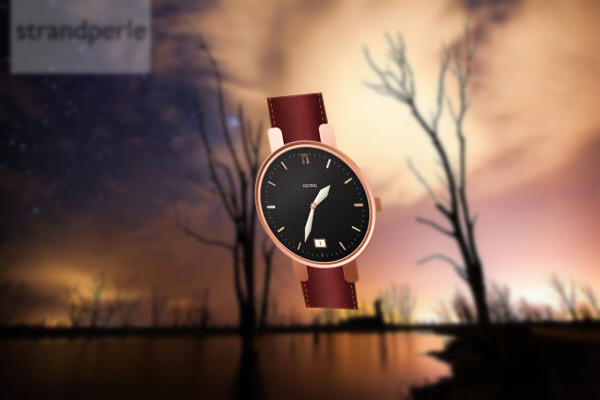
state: 1:34
